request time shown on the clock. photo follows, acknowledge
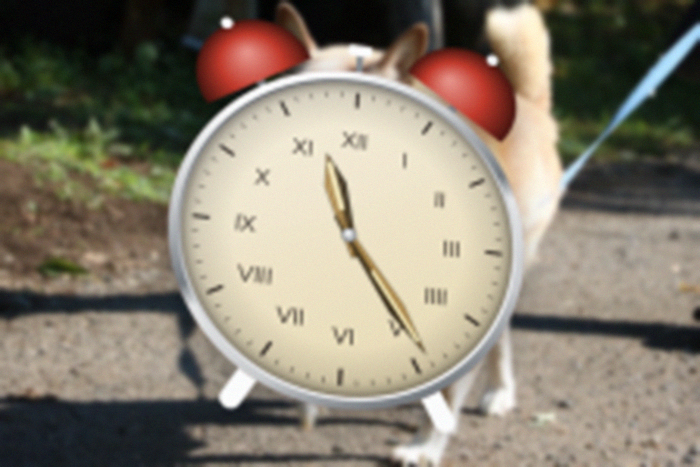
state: 11:24
